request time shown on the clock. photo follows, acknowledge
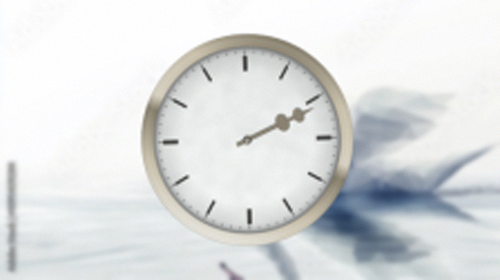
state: 2:11
